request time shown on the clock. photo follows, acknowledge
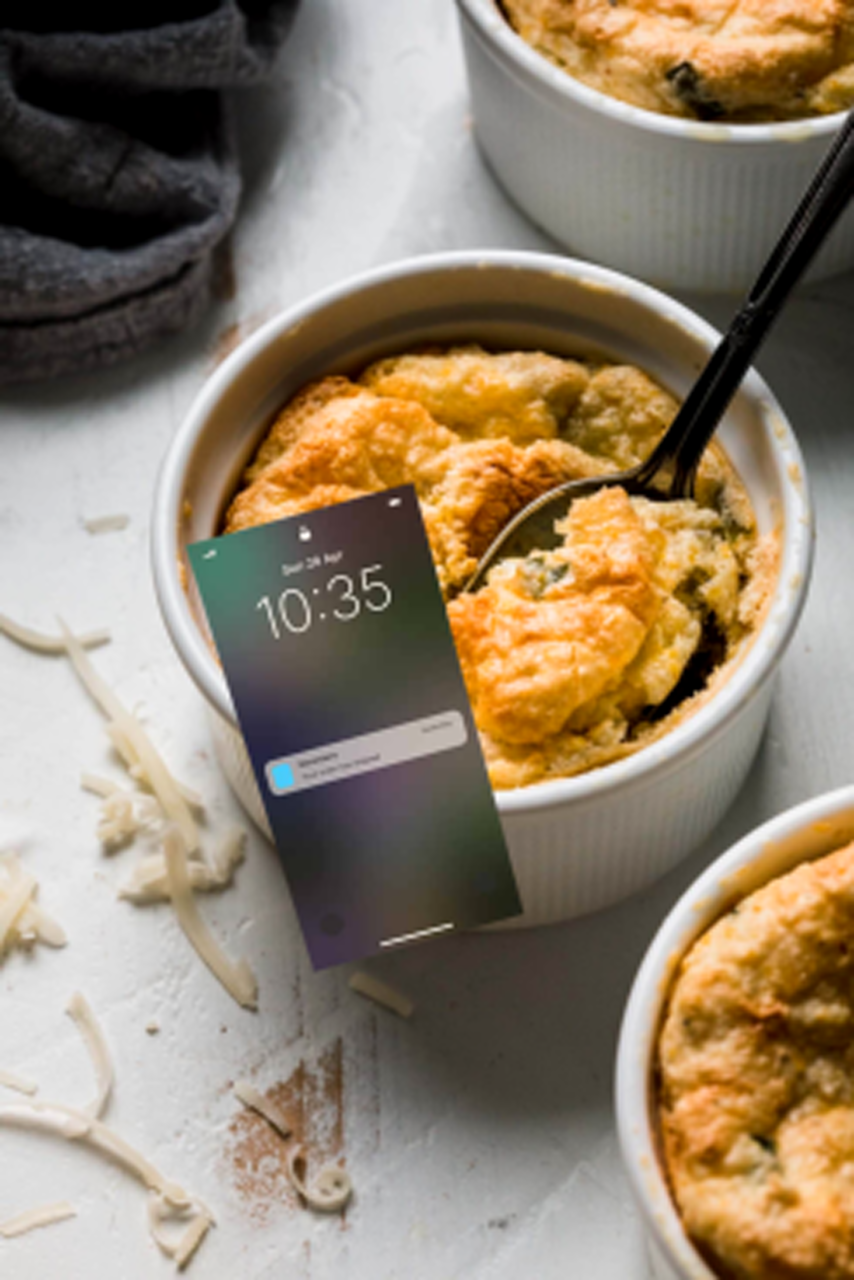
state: 10:35
